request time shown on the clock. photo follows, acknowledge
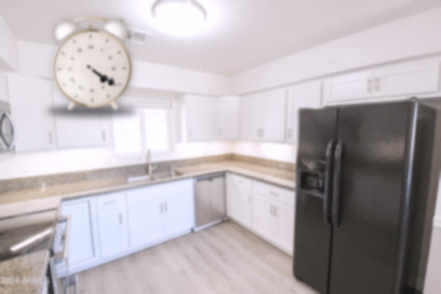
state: 4:21
